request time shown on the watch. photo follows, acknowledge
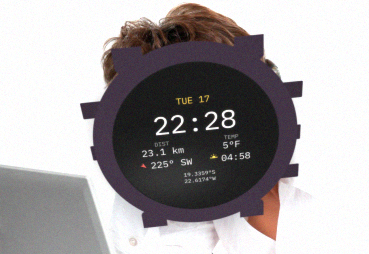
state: 22:28
